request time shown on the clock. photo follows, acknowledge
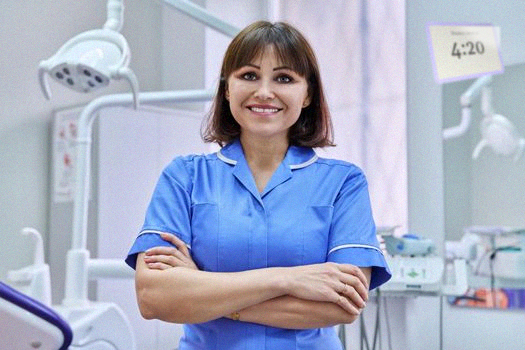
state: 4:20
